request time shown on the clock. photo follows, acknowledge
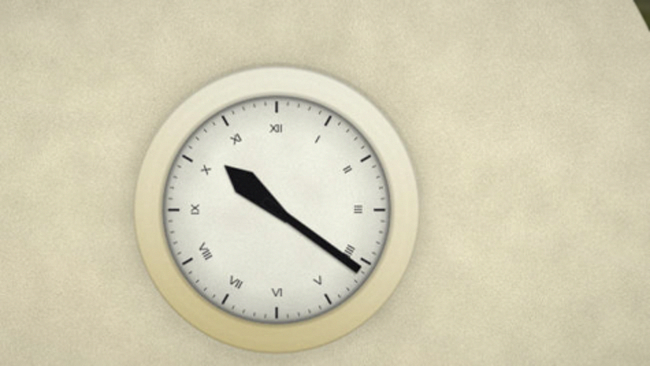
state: 10:21
